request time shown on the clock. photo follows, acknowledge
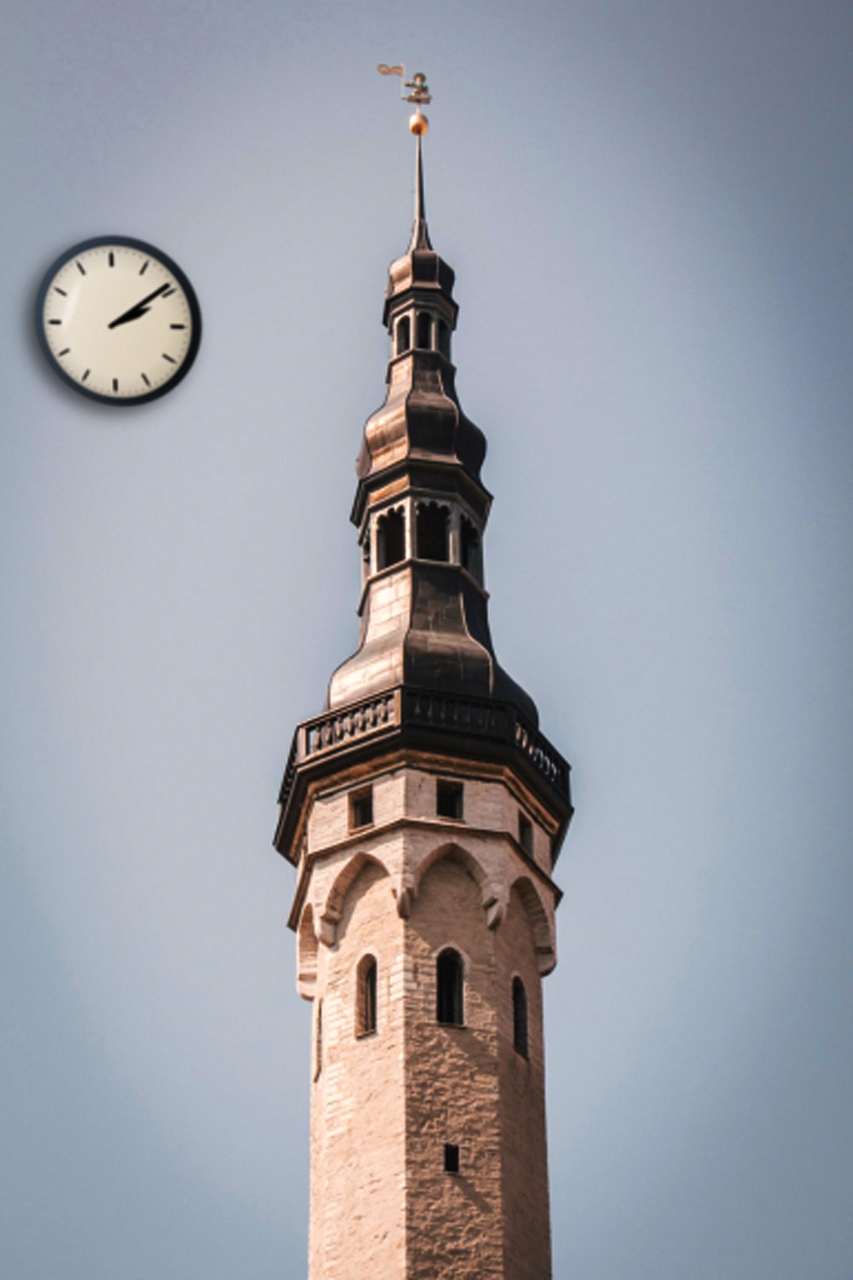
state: 2:09
